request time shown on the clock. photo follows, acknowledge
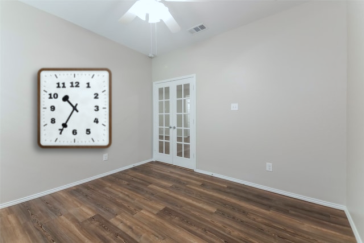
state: 10:35
